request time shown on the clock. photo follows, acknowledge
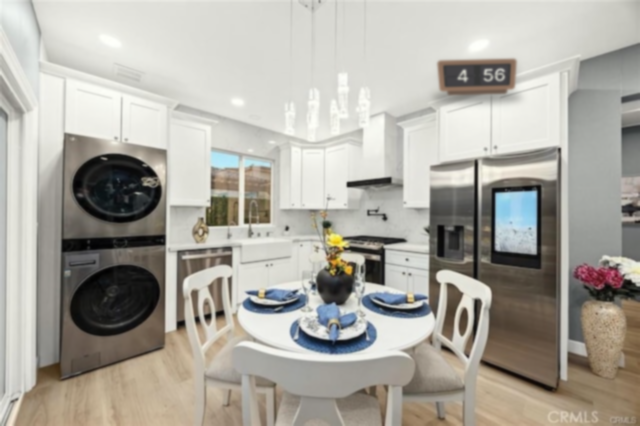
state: 4:56
